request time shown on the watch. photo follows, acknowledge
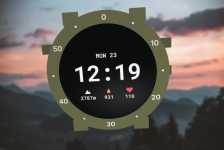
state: 12:19
